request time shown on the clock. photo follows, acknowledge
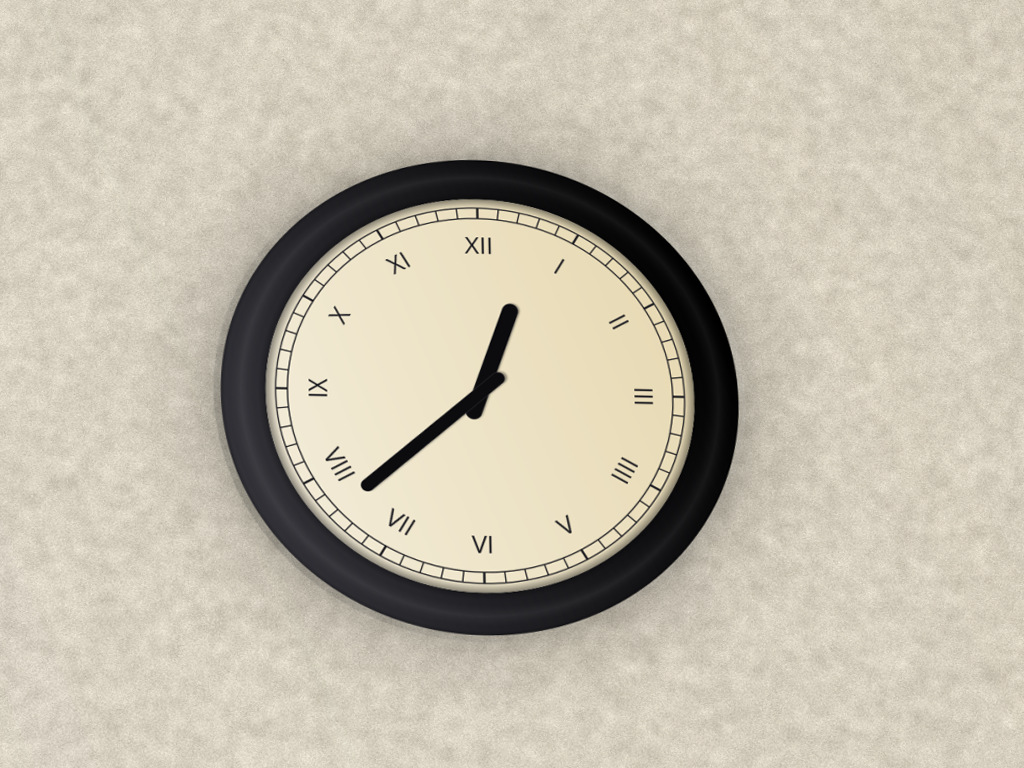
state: 12:38
